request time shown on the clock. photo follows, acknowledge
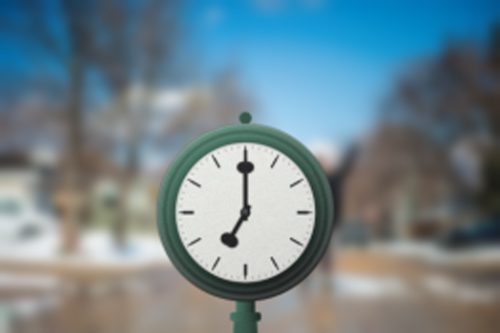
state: 7:00
